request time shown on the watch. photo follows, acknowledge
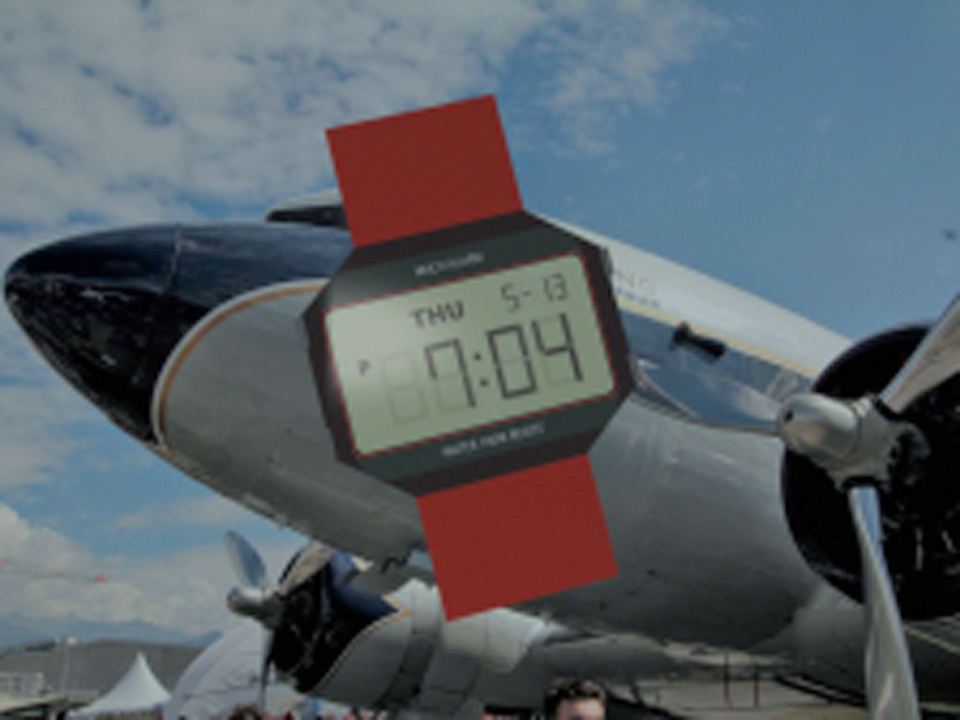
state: 7:04
